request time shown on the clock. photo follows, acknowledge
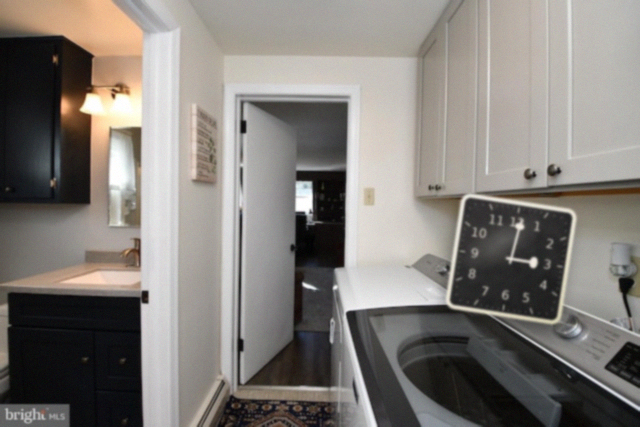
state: 3:01
